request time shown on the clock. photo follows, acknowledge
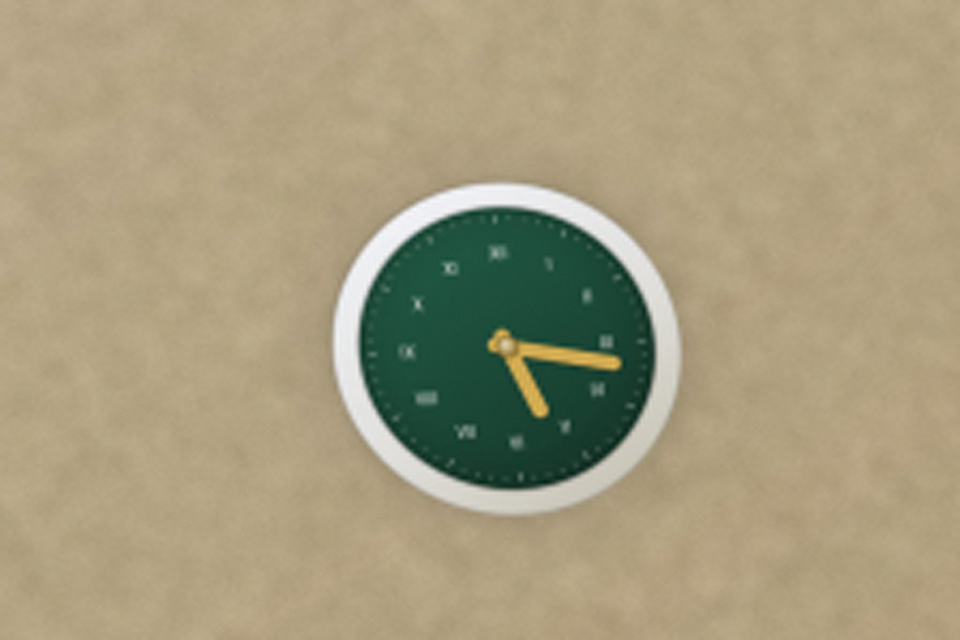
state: 5:17
